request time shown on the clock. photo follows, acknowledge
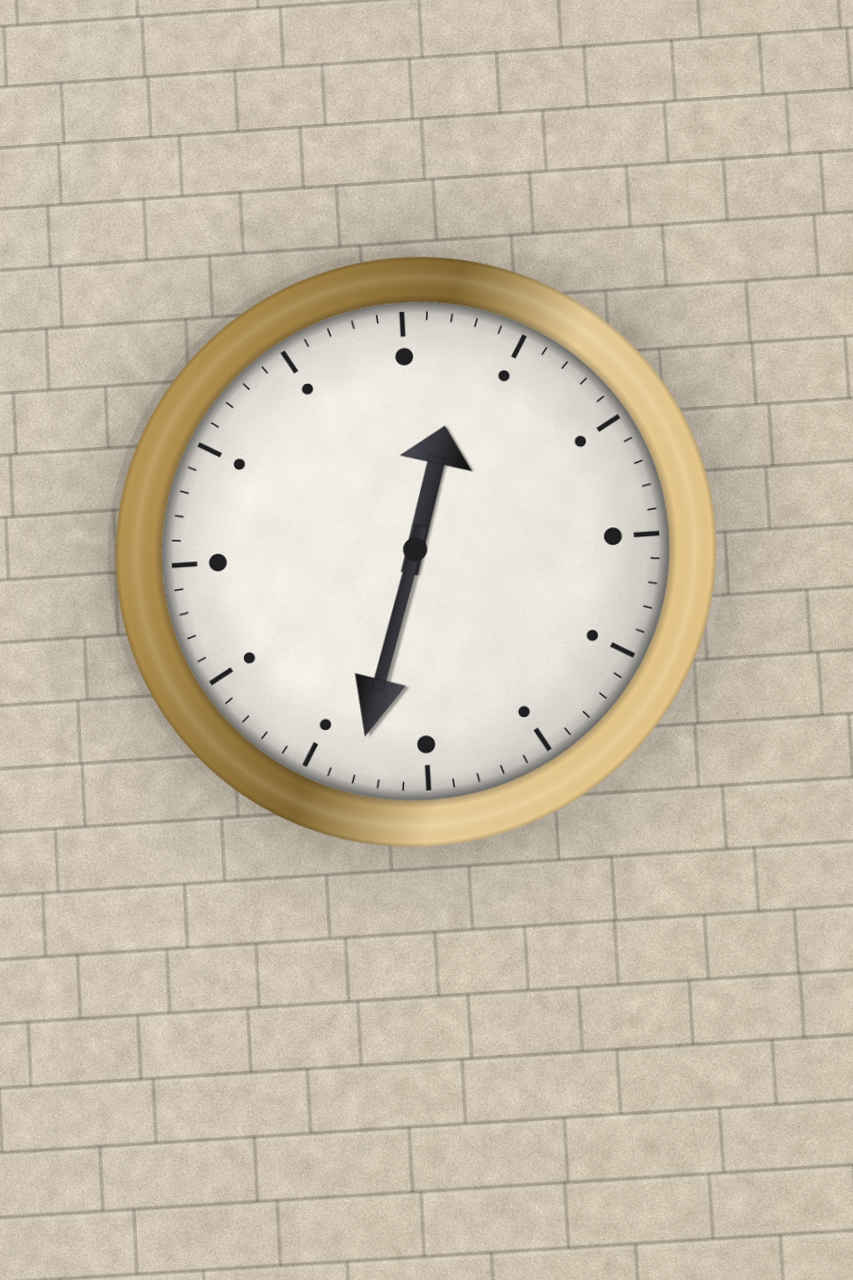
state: 12:33
